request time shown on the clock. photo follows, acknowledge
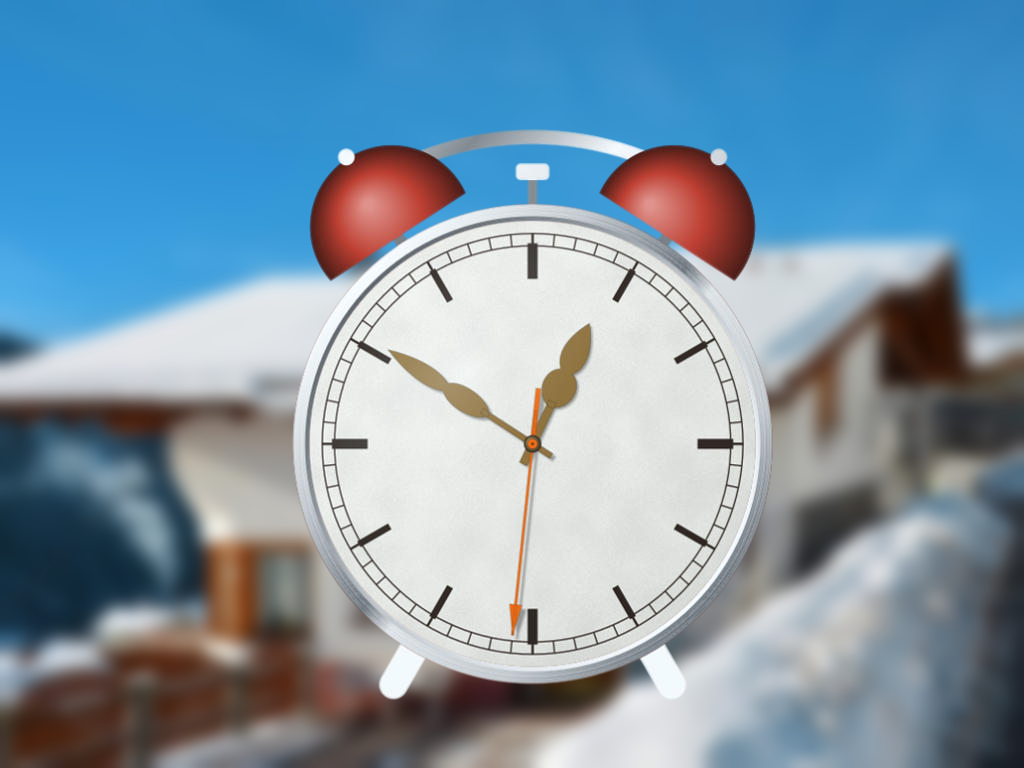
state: 12:50:31
